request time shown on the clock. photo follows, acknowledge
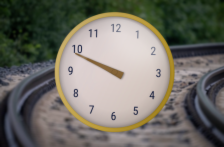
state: 9:49
